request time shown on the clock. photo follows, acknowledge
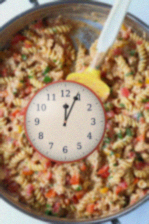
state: 12:04
